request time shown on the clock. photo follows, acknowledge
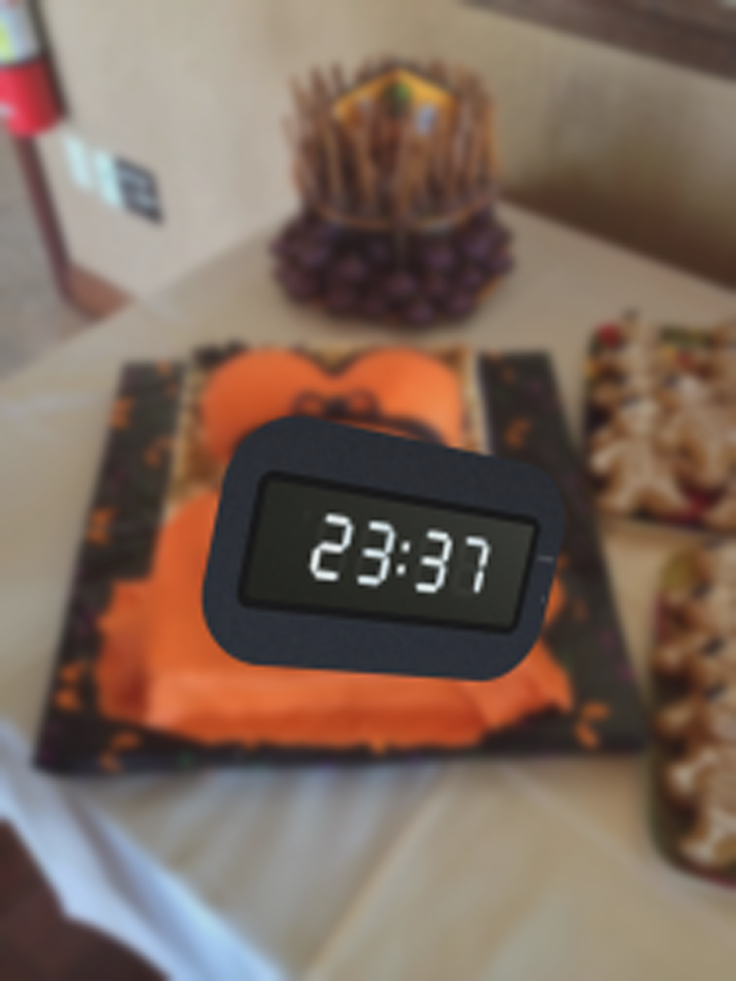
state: 23:37
